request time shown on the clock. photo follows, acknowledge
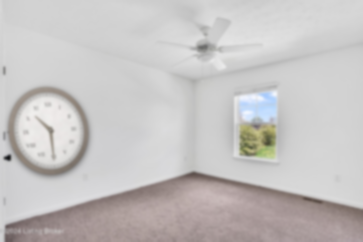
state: 10:30
